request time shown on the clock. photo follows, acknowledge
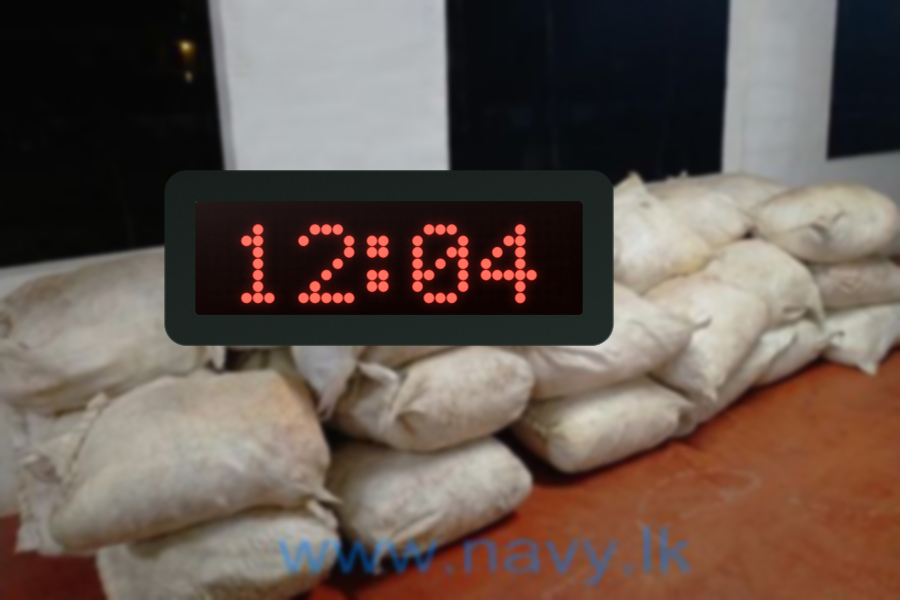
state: 12:04
